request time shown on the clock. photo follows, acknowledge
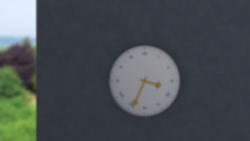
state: 3:34
